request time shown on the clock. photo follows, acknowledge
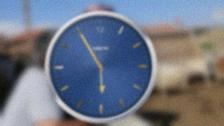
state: 5:55
